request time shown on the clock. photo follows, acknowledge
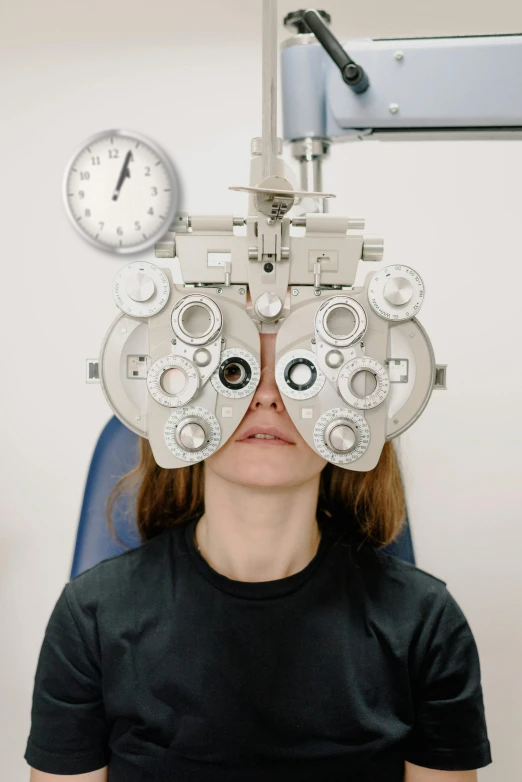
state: 1:04
